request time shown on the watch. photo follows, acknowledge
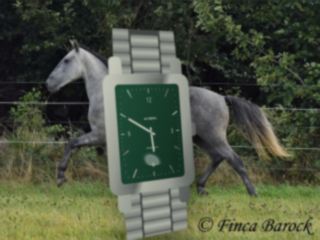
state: 5:50
